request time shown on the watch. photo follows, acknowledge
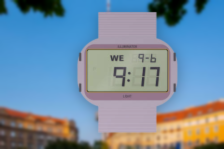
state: 9:17
